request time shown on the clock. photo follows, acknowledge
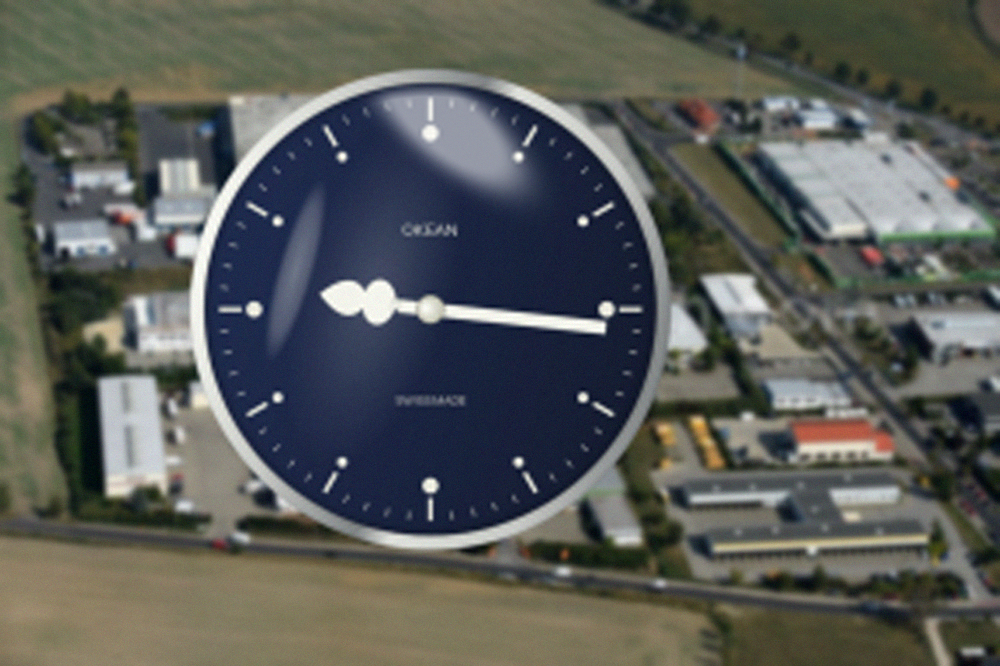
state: 9:16
